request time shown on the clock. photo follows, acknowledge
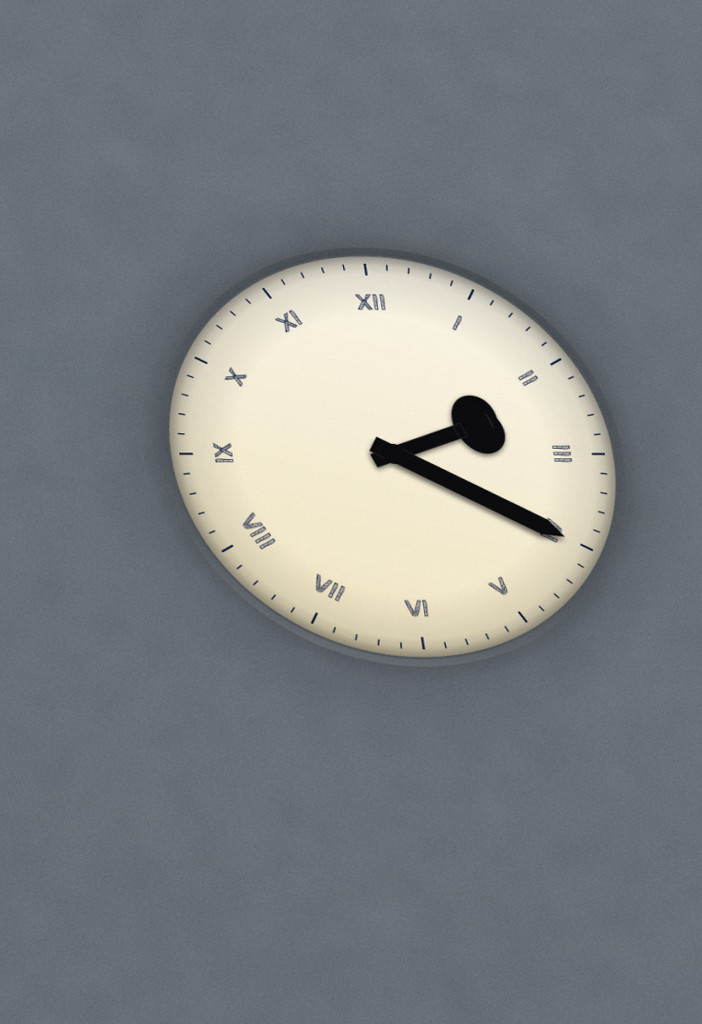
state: 2:20
